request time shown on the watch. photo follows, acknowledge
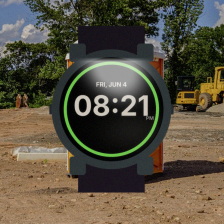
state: 8:21
